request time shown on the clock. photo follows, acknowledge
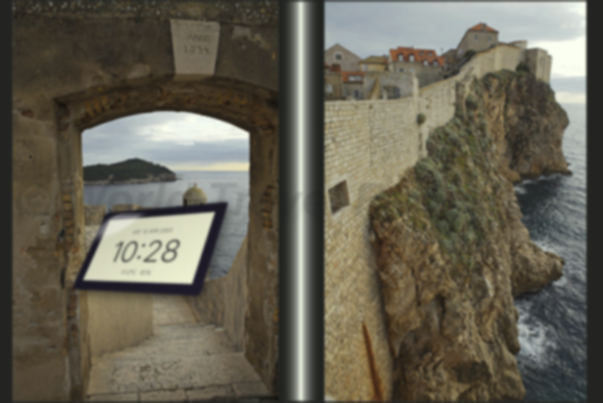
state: 10:28
